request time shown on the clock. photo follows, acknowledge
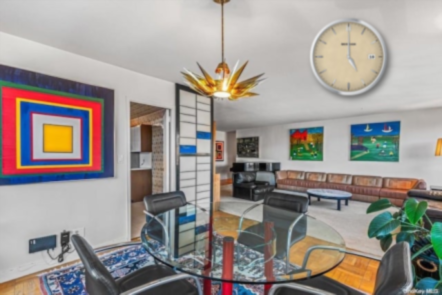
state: 5:00
